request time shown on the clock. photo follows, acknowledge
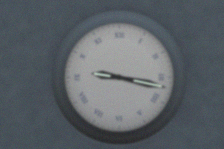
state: 9:17
